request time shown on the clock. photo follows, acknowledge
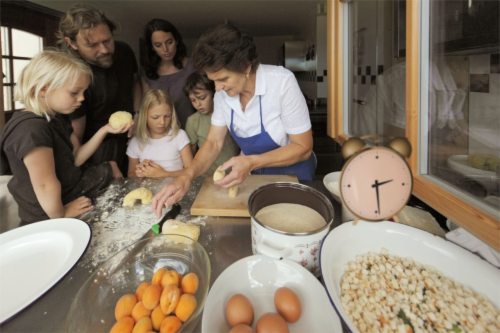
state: 2:29
